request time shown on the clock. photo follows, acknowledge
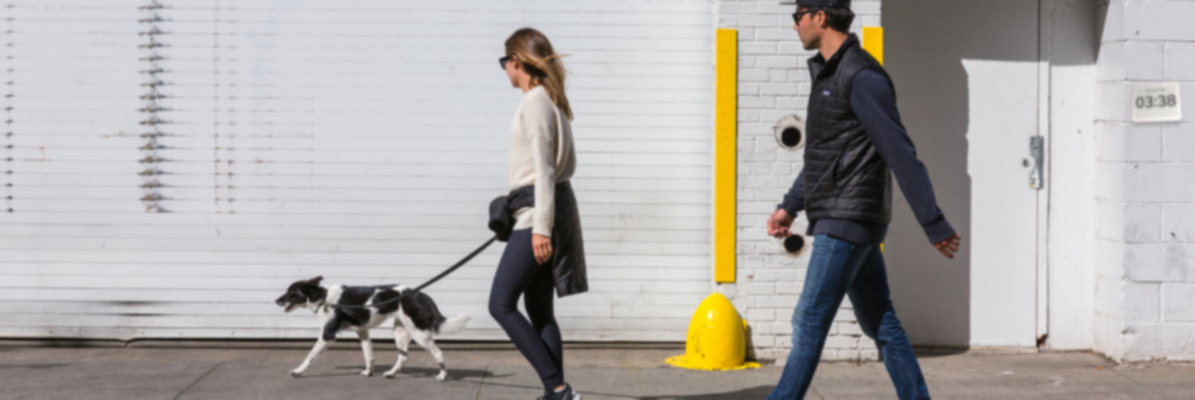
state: 3:38
